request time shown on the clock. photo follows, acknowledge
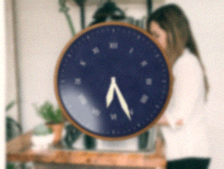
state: 6:26
